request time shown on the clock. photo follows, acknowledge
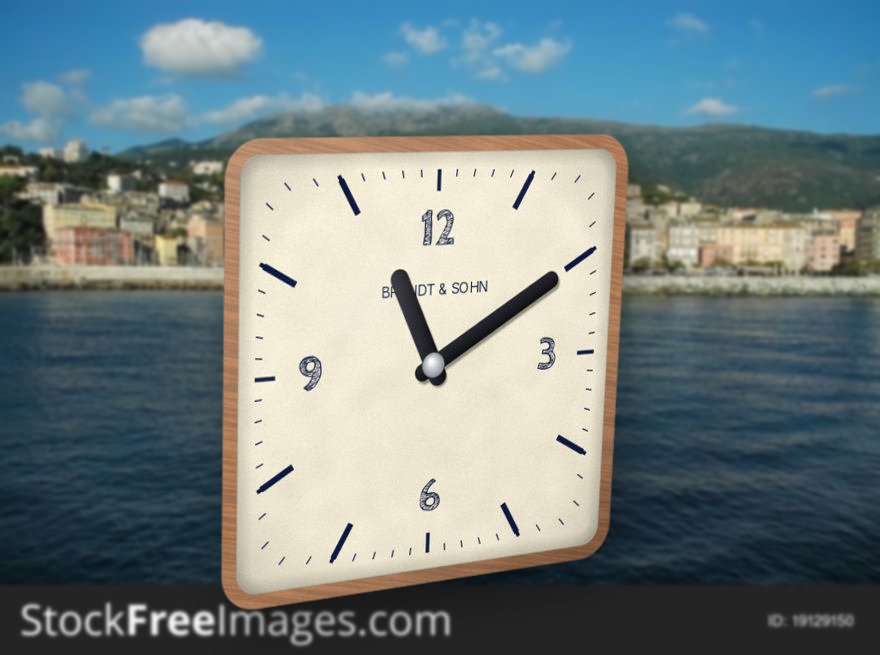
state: 11:10
